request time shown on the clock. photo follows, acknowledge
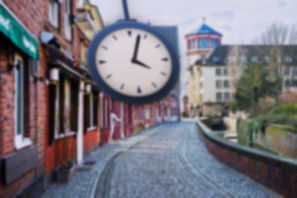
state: 4:03
